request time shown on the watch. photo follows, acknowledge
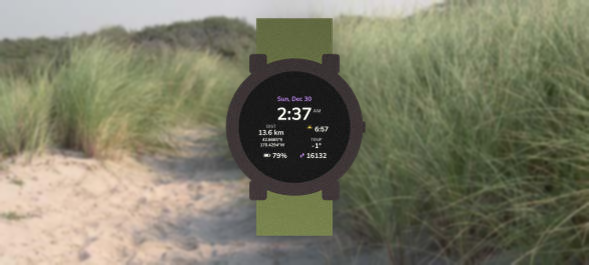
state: 2:37
